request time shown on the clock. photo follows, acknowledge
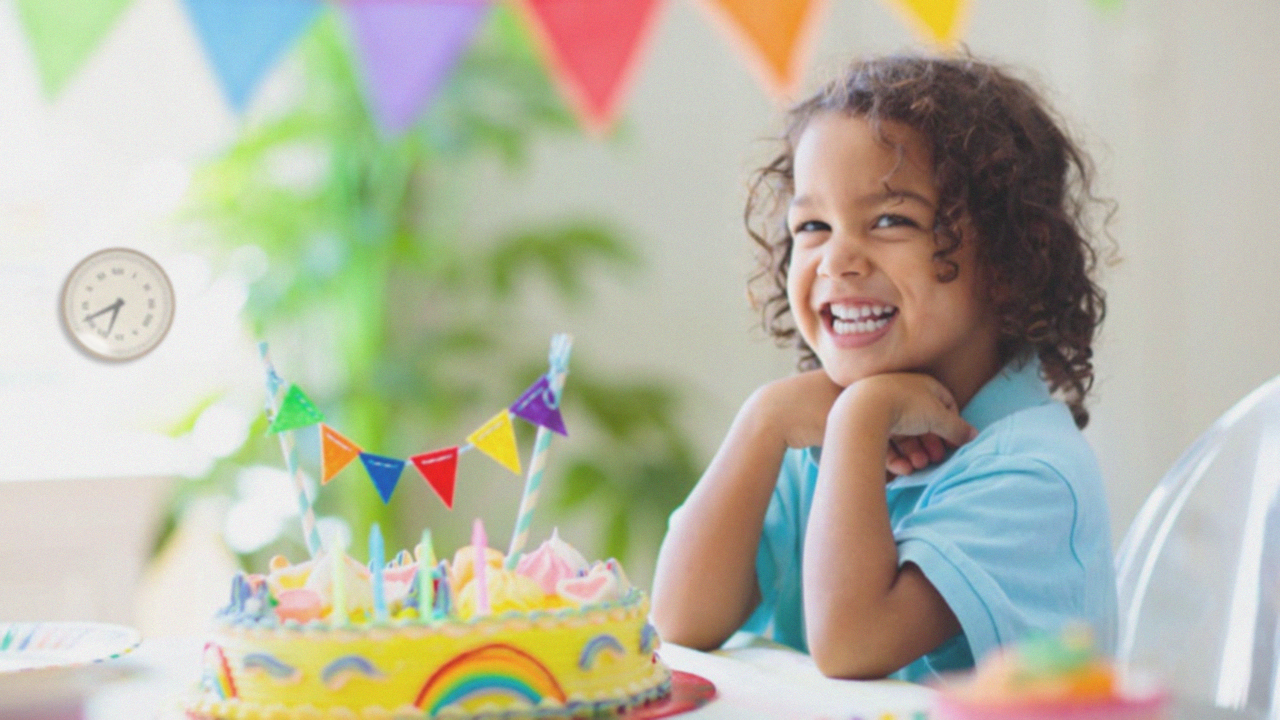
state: 6:41
